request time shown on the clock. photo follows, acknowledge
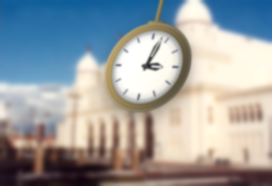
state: 3:03
